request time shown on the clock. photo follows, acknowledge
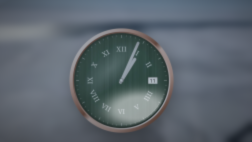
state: 1:04
